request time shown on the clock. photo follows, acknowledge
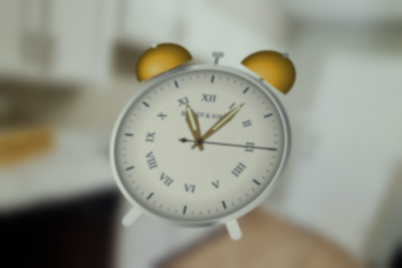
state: 11:06:15
